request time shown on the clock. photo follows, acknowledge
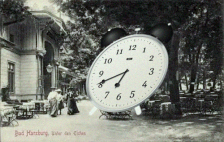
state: 6:41
